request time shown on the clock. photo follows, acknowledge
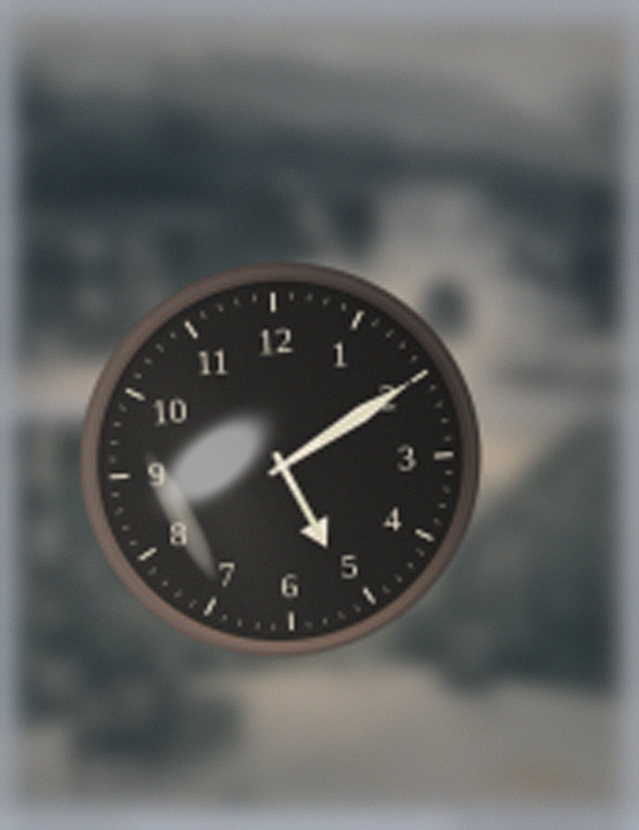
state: 5:10
